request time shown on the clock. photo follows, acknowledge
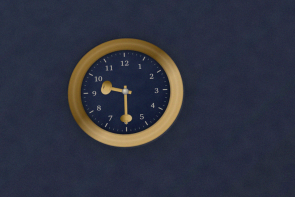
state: 9:30
